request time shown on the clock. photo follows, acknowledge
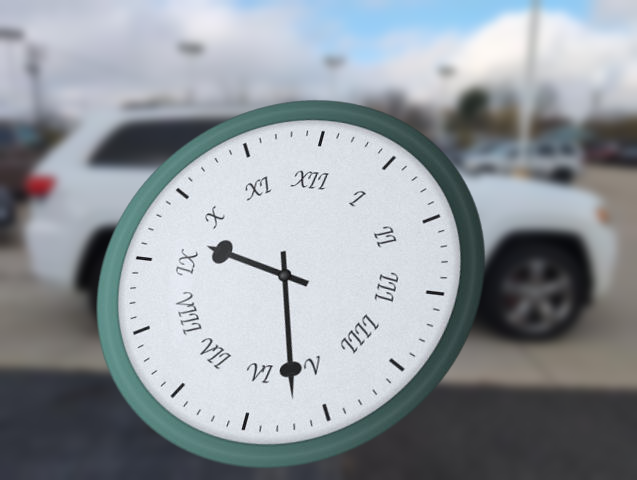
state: 9:27
